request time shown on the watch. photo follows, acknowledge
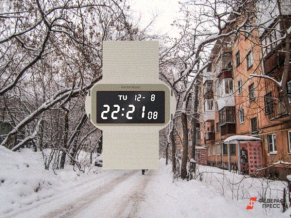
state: 22:21:08
